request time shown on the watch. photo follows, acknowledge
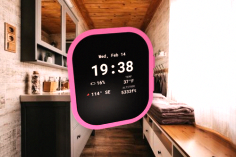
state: 19:38
